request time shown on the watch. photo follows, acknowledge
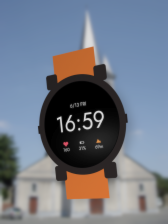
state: 16:59
